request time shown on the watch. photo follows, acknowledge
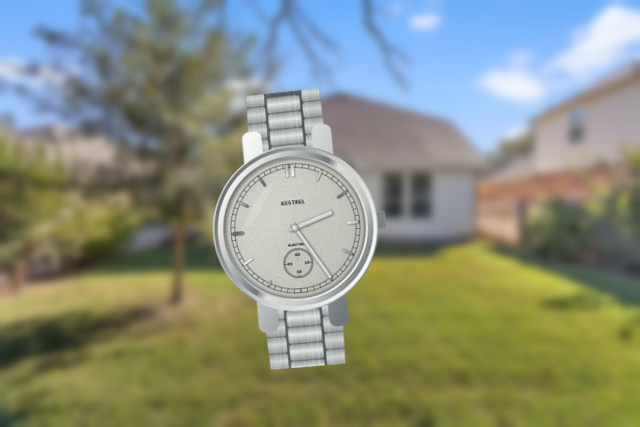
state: 2:25
